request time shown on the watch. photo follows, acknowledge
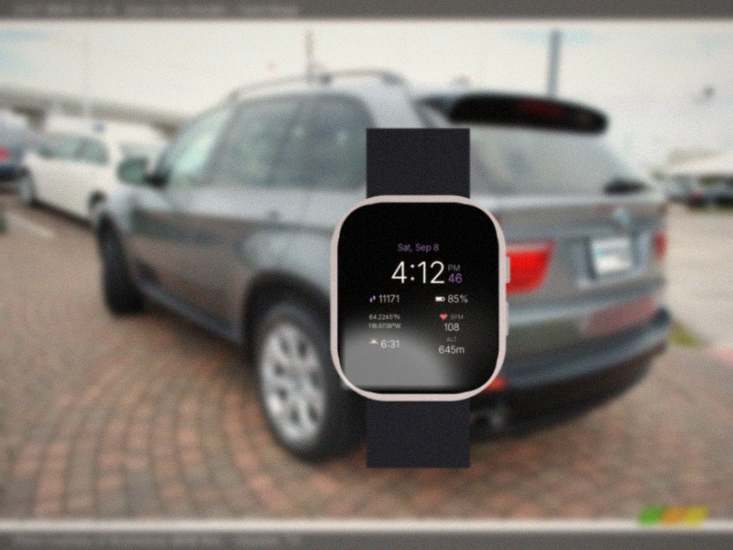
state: 4:12:46
